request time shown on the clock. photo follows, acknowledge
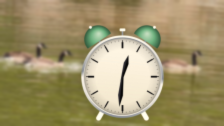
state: 12:31
